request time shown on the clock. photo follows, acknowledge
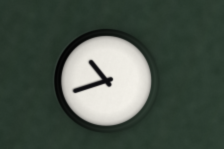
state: 10:42
